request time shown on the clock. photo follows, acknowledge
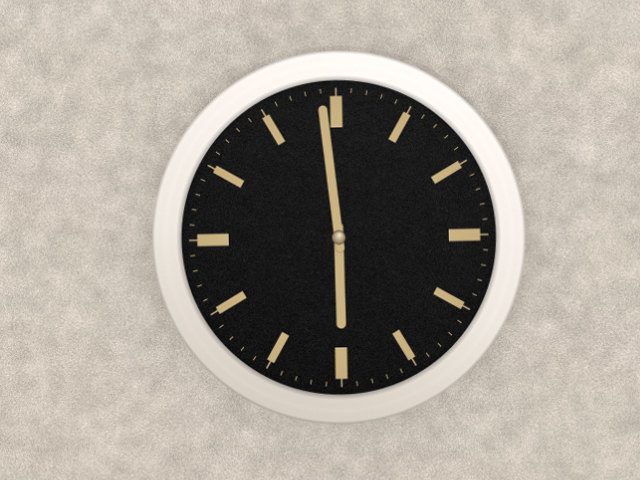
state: 5:59
